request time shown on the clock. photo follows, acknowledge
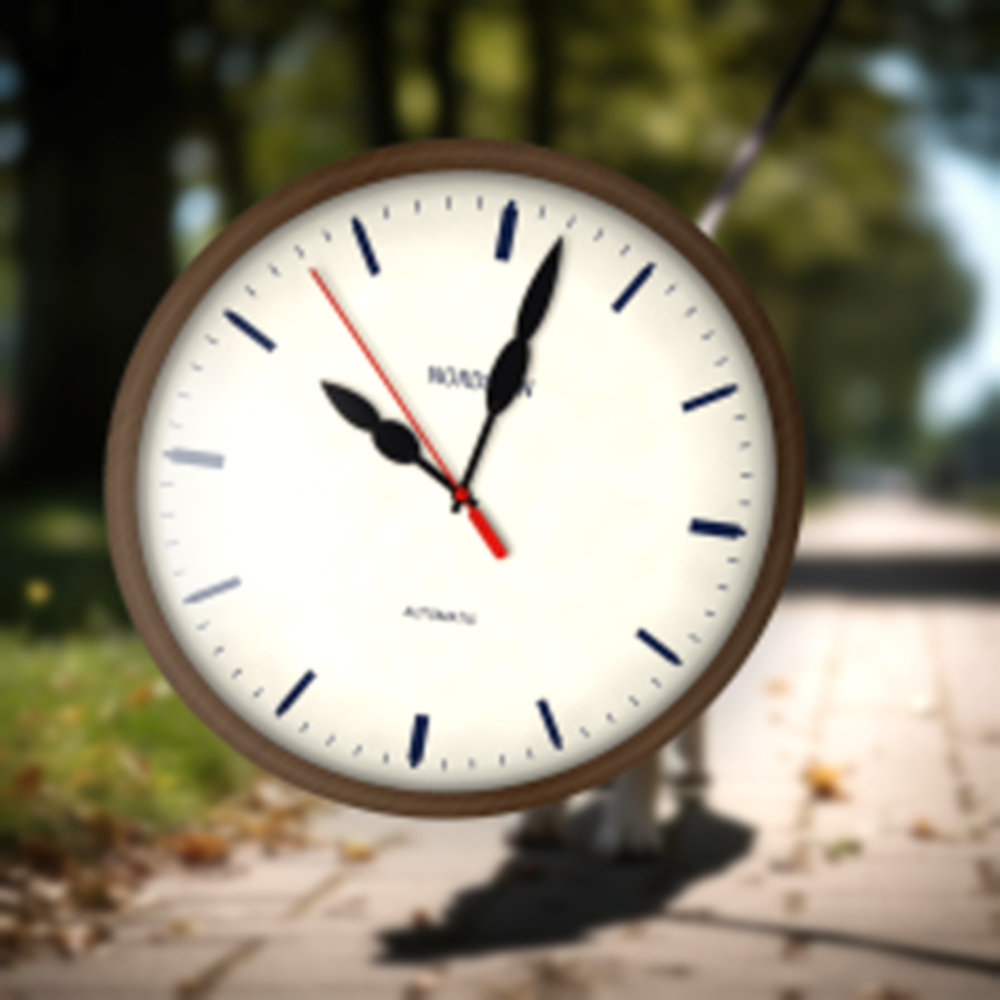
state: 10:01:53
